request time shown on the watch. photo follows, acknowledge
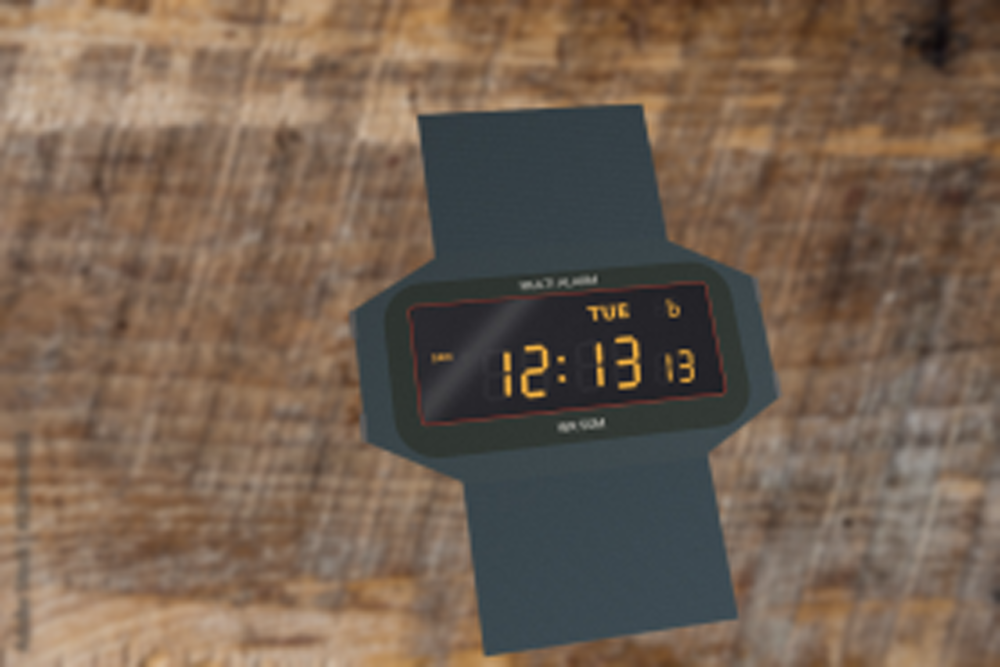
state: 12:13:13
